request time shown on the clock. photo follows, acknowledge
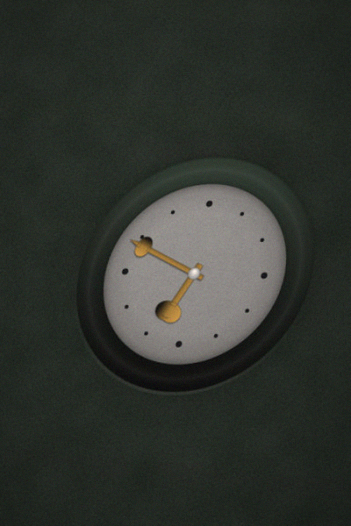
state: 6:49
